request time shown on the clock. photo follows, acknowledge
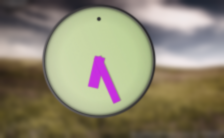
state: 6:26
